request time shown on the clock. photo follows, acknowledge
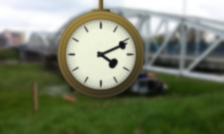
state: 4:11
